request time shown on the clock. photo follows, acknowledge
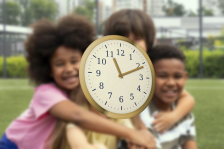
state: 11:11
